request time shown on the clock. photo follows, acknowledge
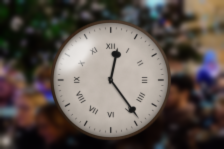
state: 12:24
